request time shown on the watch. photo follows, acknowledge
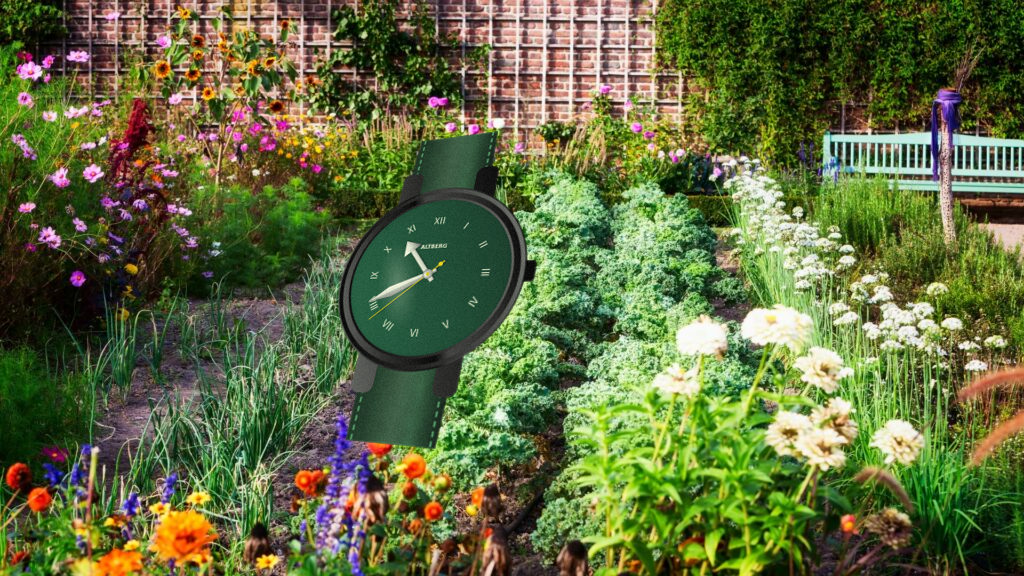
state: 10:40:38
